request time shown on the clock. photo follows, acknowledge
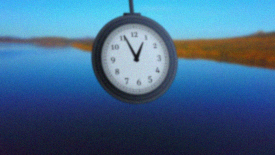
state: 12:56
